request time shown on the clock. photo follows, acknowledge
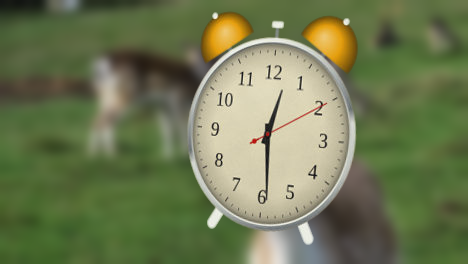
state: 12:29:10
